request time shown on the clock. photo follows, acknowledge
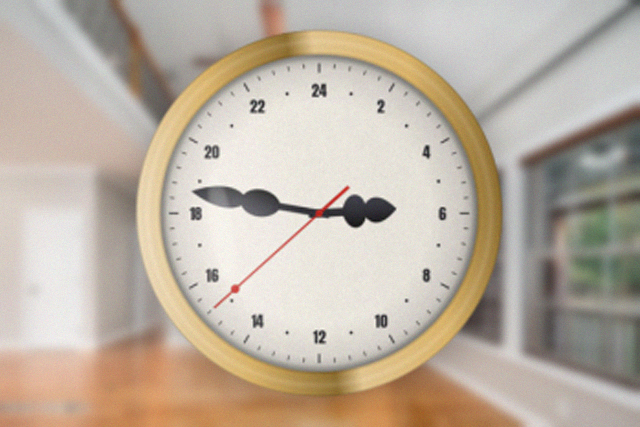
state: 5:46:38
